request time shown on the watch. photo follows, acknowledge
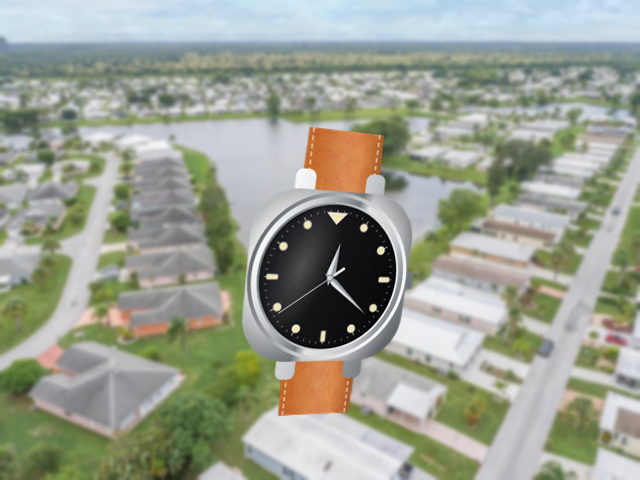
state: 12:21:39
